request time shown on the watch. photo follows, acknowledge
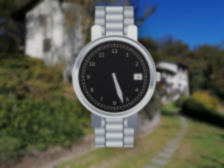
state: 5:27
